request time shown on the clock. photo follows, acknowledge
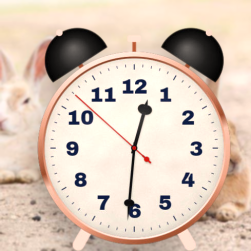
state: 12:30:52
